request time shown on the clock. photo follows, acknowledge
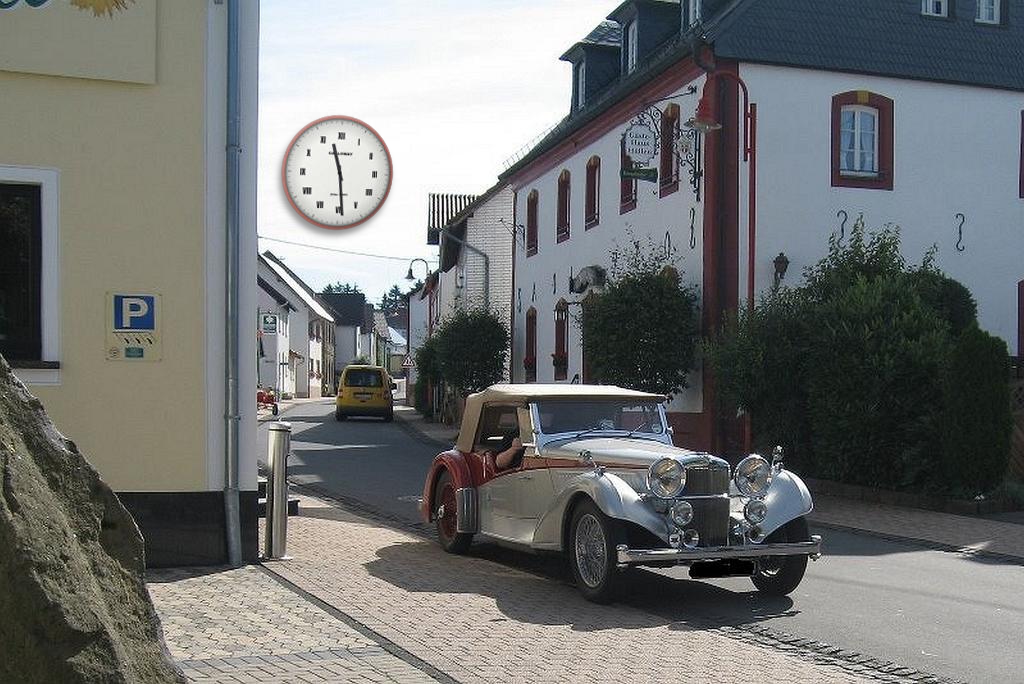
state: 11:29
